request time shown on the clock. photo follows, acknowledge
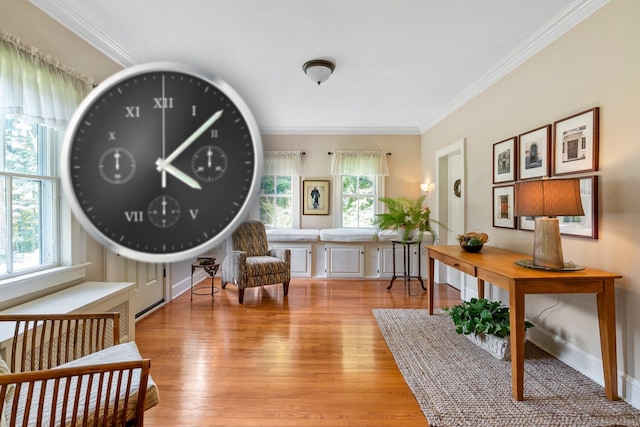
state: 4:08
